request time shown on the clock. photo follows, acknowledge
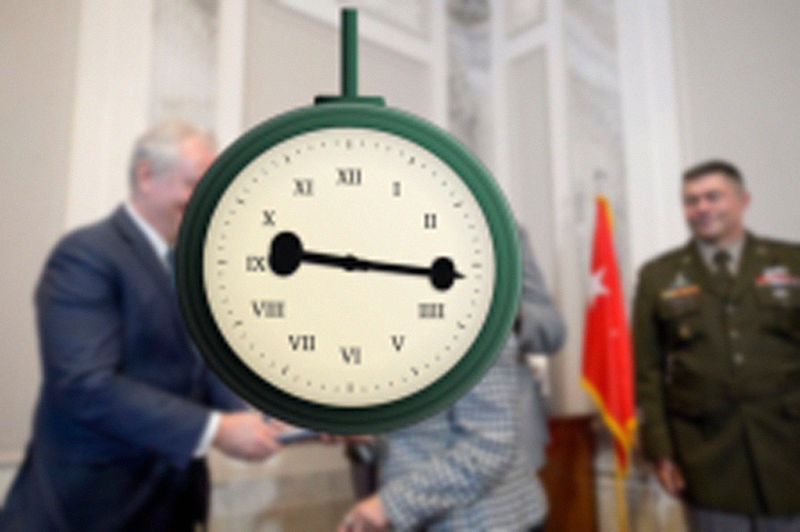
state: 9:16
